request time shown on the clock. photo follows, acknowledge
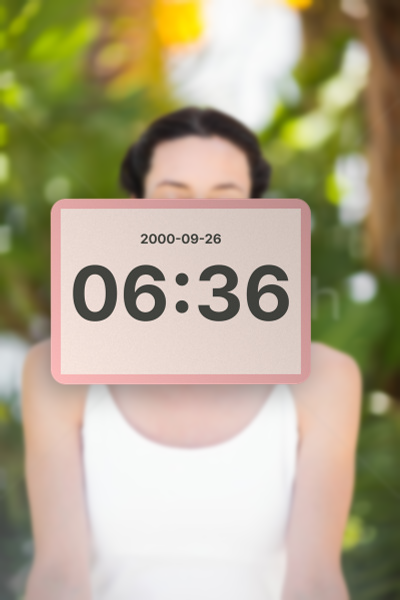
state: 6:36
